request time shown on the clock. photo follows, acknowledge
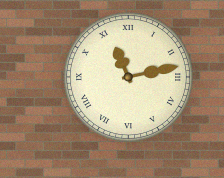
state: 11:13
